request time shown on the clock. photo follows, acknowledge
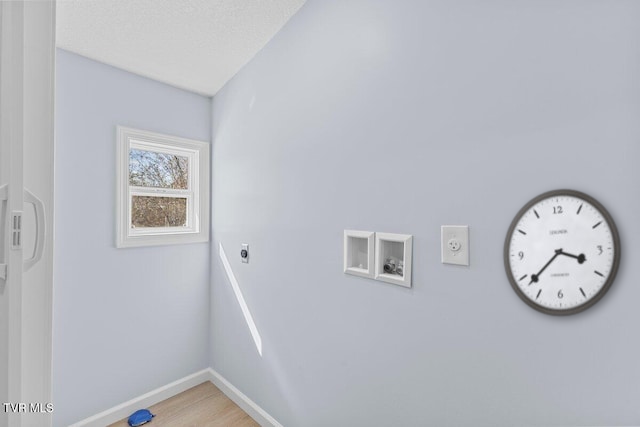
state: 3:38
